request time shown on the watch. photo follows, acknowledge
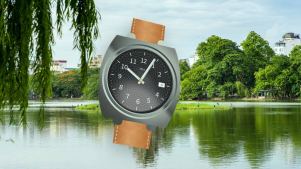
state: 10:04
